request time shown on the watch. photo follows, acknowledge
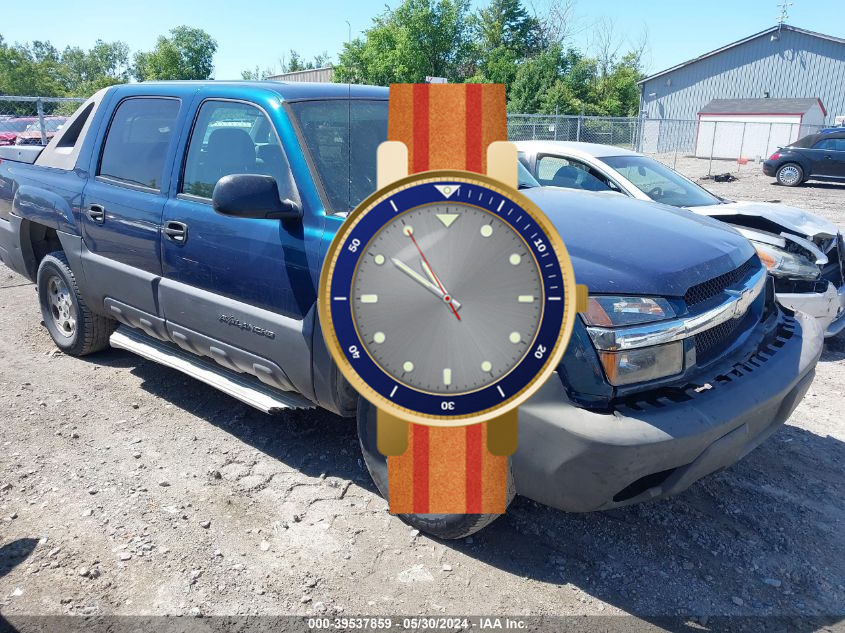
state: 10:50:55
